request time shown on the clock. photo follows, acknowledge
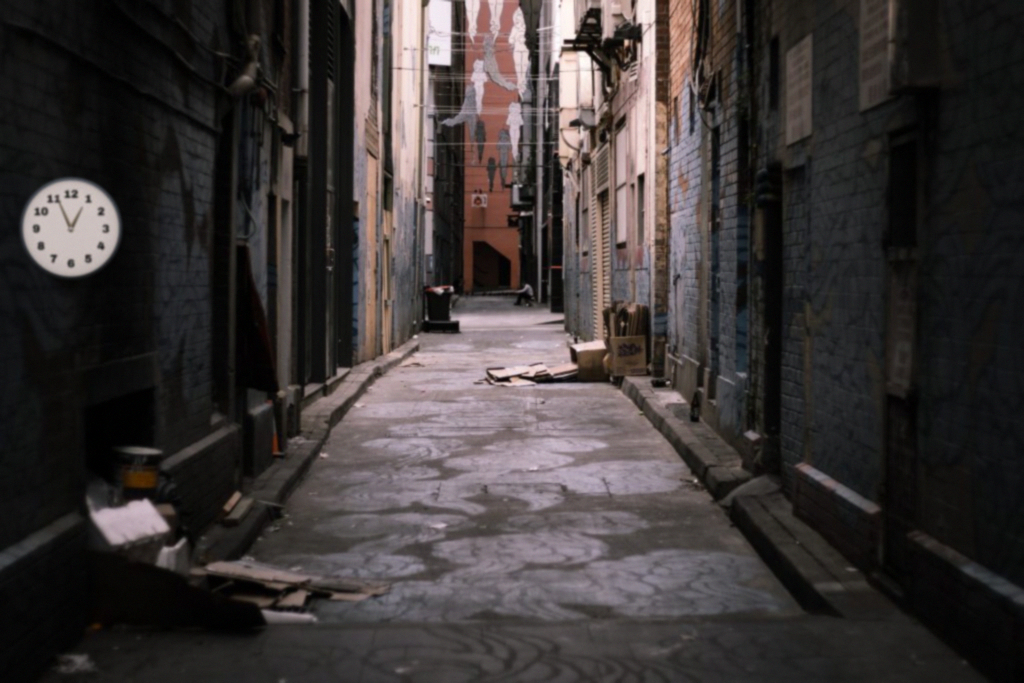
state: 12:56
